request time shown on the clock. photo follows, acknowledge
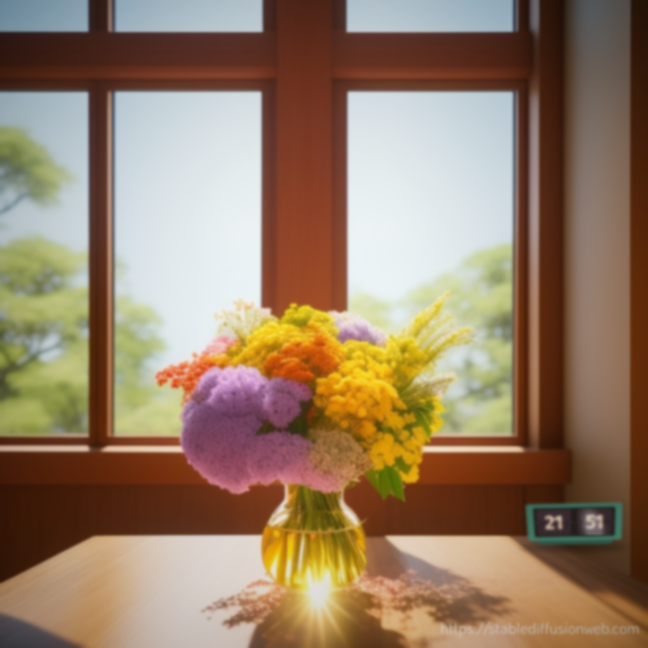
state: 21:51
